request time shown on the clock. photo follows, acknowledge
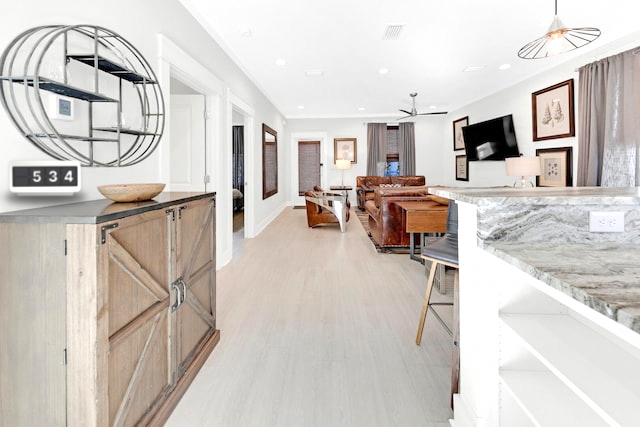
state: 5:34
